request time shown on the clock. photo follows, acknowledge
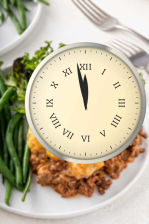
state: 11:58
